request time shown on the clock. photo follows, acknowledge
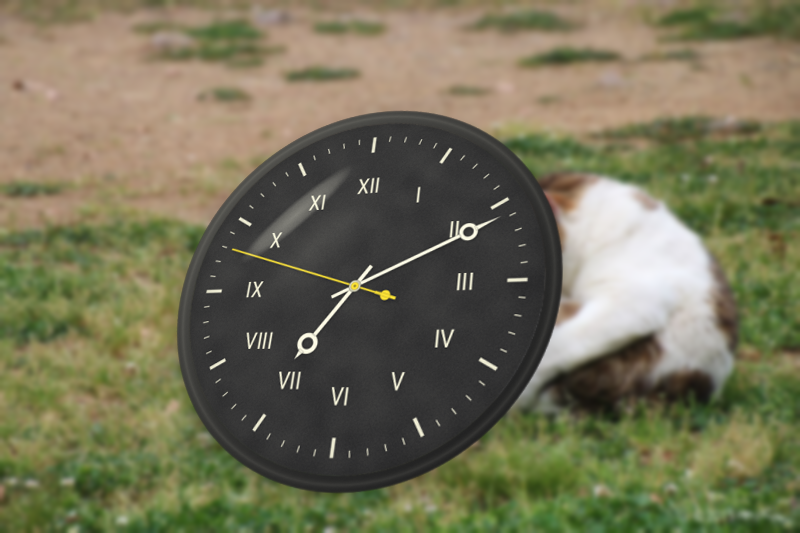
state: 7:10:48
